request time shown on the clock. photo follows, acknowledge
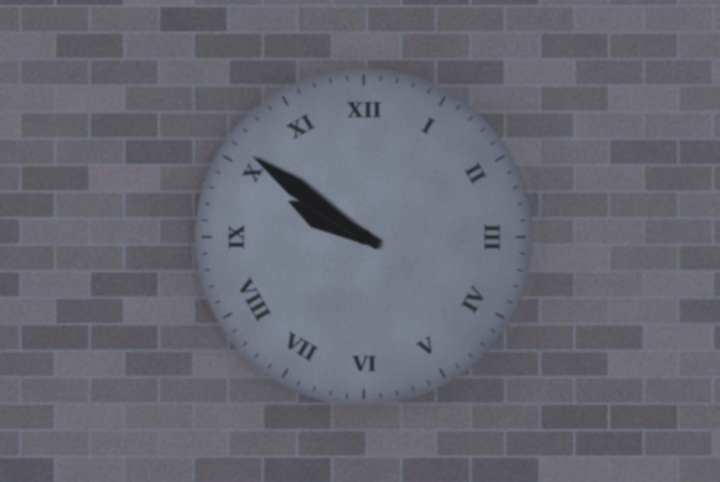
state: 9:51
